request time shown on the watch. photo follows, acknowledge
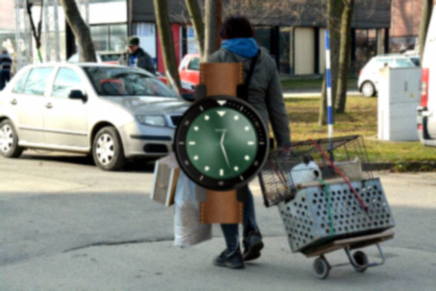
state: 12:27
